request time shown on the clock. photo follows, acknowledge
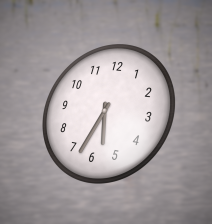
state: 5:33
